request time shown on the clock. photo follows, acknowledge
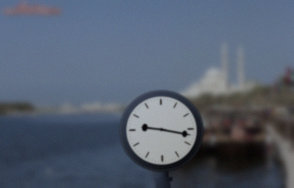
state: 9:17
